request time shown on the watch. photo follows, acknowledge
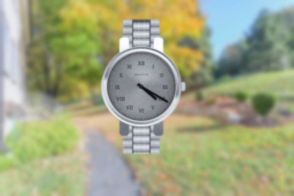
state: 4:20
